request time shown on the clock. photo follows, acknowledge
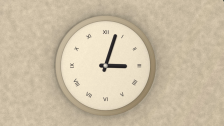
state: 3:03
